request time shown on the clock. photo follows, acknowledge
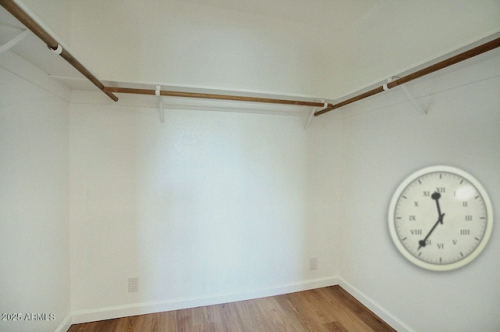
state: 11:36
